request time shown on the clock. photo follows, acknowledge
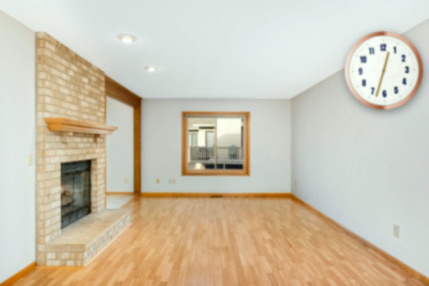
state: 12:33
